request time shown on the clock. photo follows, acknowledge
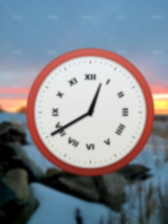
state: 12:40
